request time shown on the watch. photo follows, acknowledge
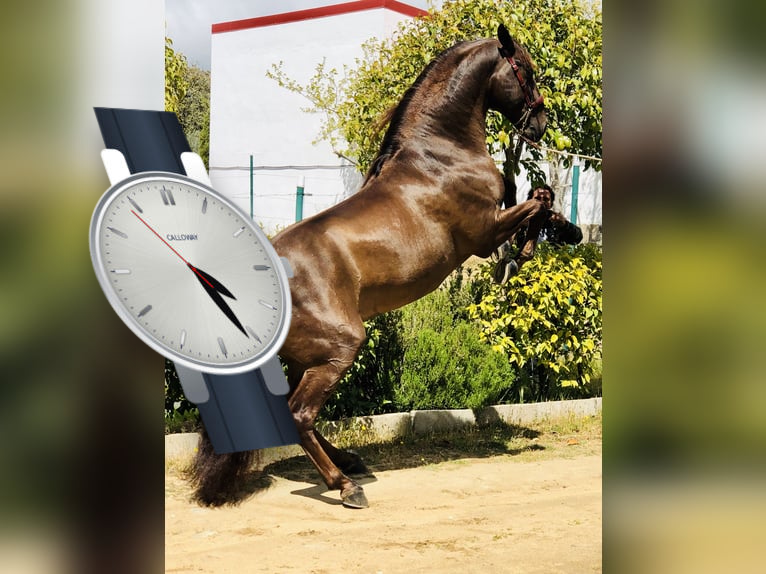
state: 4:25:54
